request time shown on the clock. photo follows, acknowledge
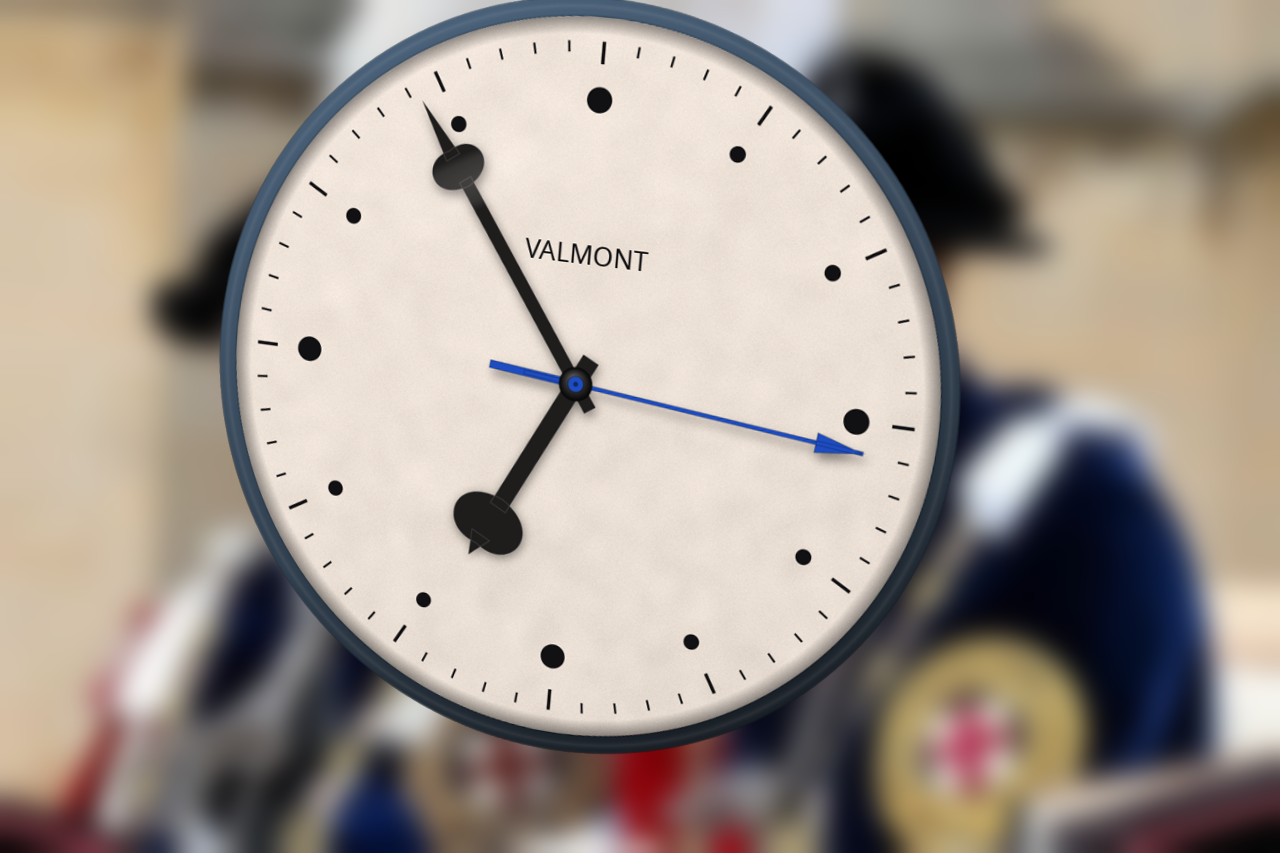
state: 6:54:16
